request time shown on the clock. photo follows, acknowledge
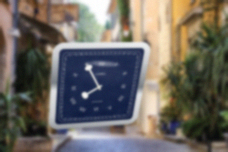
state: 7:55
